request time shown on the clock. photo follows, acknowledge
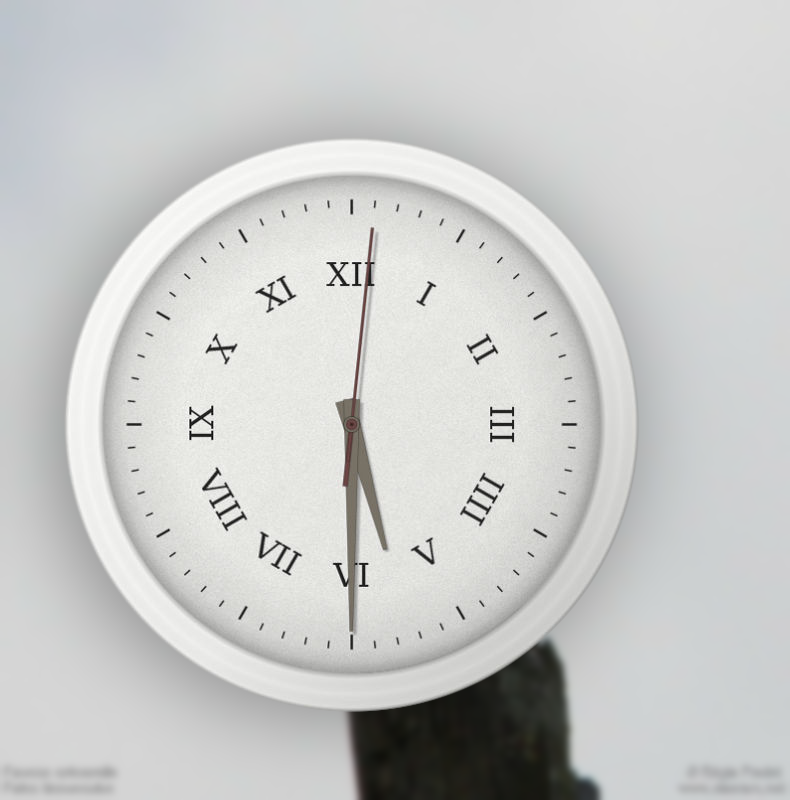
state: 5:30:01
